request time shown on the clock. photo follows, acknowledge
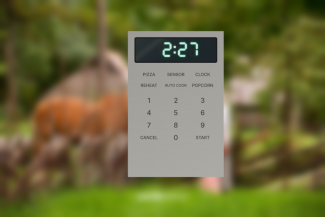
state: 2:27
